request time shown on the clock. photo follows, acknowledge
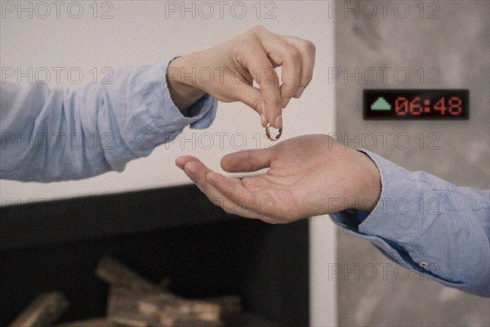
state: 6:48
